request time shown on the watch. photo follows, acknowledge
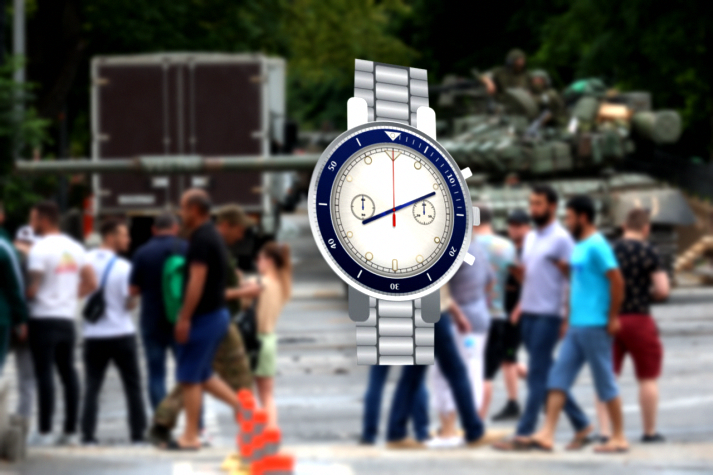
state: 8:11
